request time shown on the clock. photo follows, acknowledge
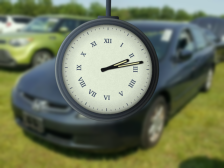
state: 2:13
